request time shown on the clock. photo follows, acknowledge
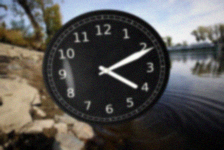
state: 4:11
